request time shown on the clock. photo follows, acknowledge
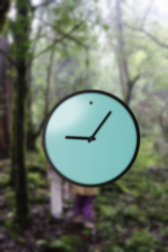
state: 9:06
